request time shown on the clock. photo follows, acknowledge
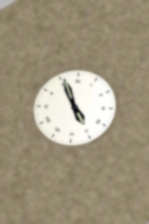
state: 4:56
